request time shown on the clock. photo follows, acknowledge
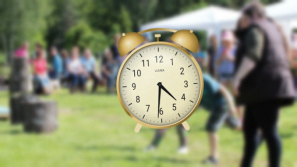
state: 4:31
